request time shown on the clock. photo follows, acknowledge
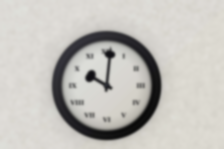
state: 10:01
